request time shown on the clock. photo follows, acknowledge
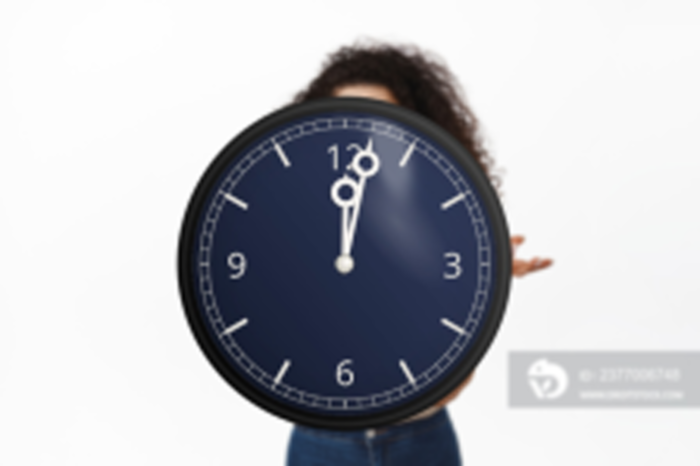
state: 12:02
